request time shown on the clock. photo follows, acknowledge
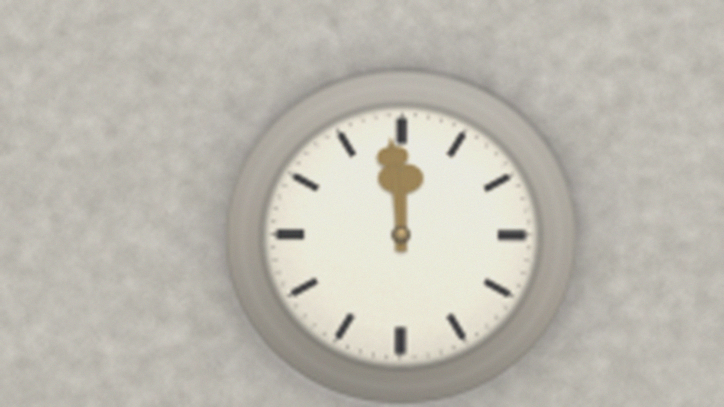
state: 11:59
